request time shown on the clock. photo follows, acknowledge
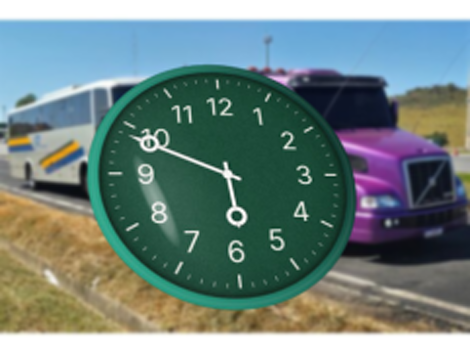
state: 5:49
